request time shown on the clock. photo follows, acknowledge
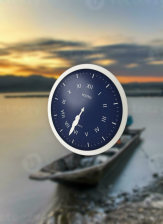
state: 6:32
